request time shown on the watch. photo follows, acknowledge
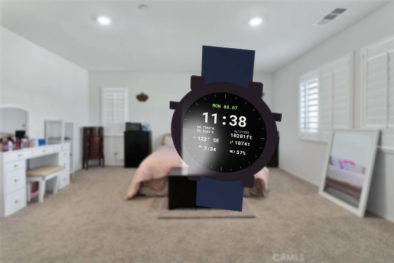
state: 11:38
